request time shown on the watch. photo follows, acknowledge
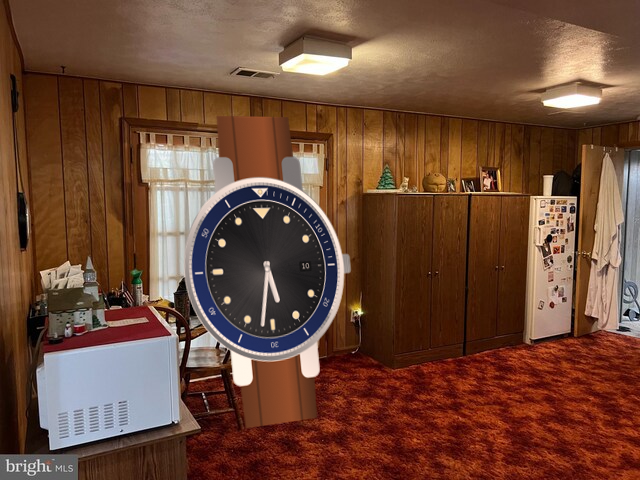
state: 5:32
